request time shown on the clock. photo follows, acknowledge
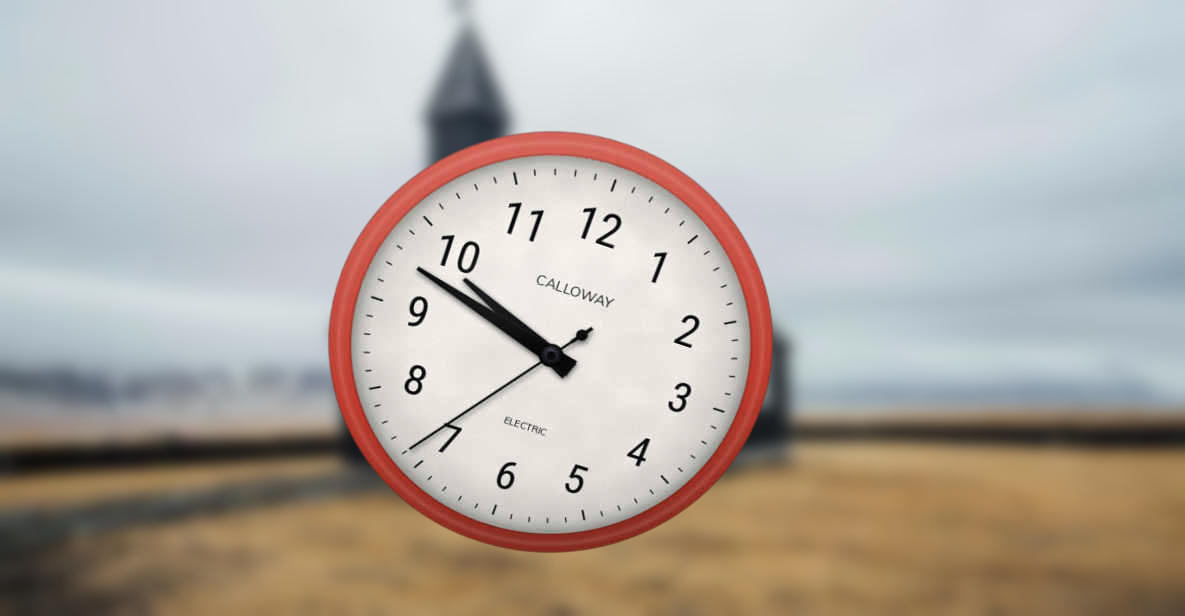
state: 9:47:36
